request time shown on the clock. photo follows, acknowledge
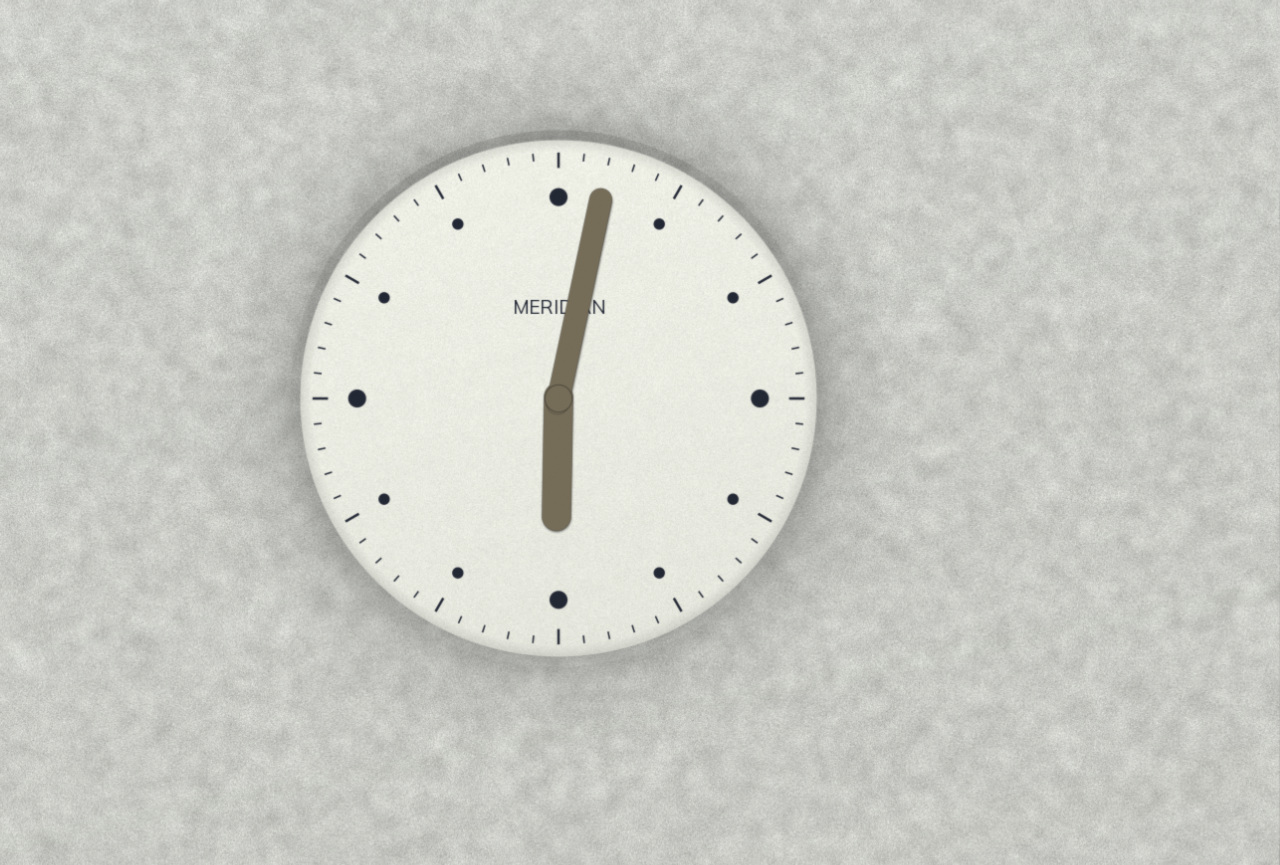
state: 6:02
